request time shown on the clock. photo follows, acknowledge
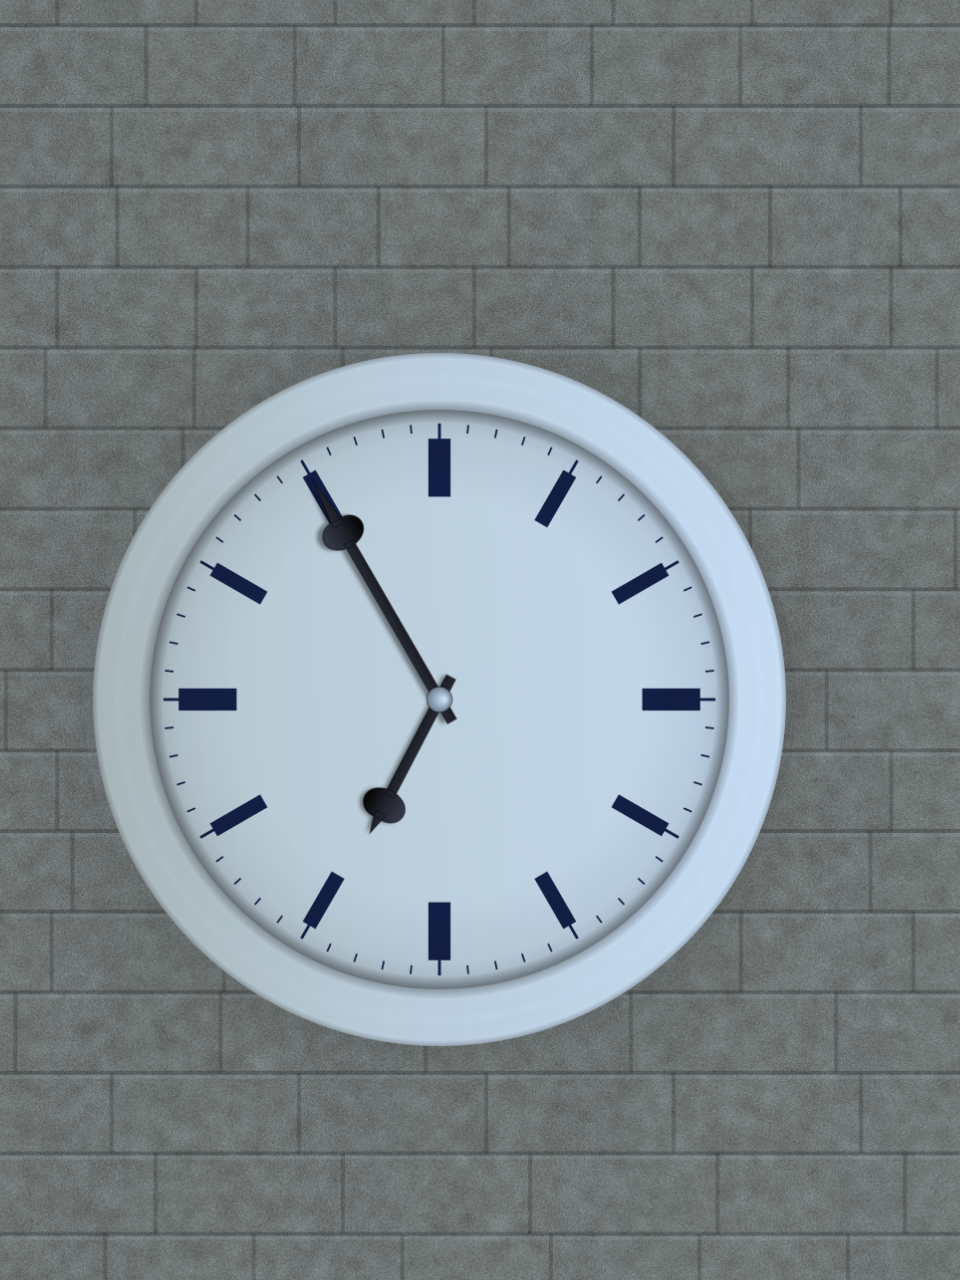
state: 6:55
